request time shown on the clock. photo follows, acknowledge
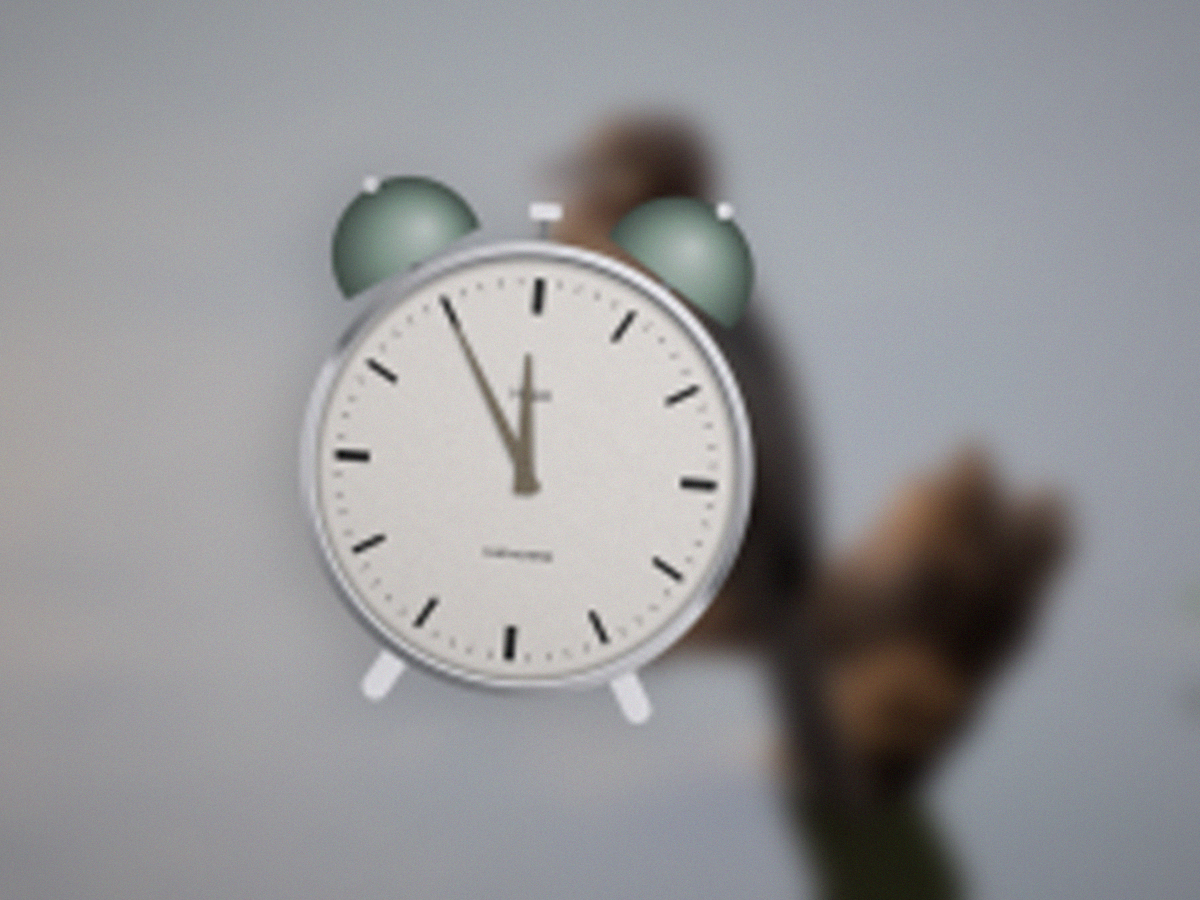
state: 11:55
